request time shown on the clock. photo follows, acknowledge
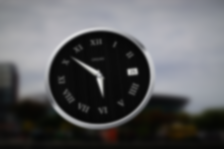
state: 5:52
